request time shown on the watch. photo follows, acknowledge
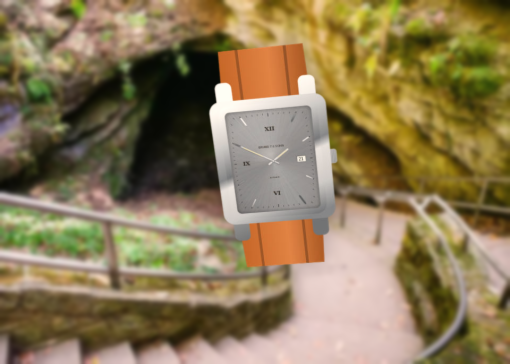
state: 1:50
